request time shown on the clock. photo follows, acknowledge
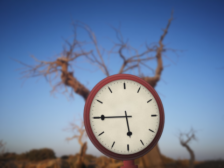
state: 5:45
